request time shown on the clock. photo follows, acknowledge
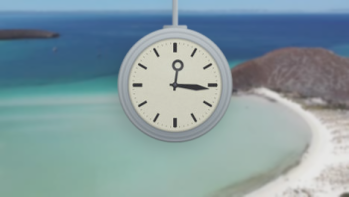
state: 12:16
